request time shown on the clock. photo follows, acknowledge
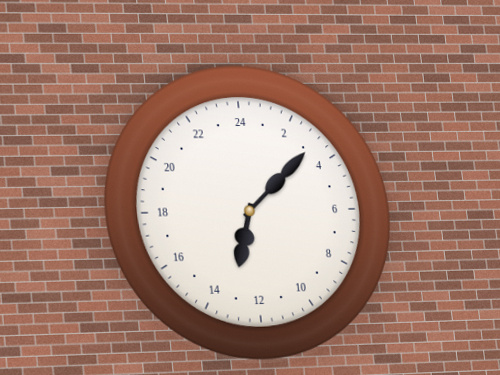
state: 13:08
